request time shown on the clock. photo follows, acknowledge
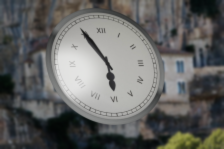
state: 5:55
